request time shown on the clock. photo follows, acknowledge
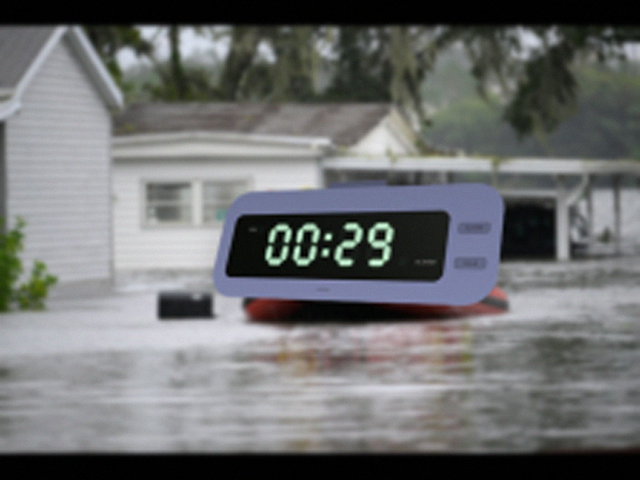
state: 0:29
